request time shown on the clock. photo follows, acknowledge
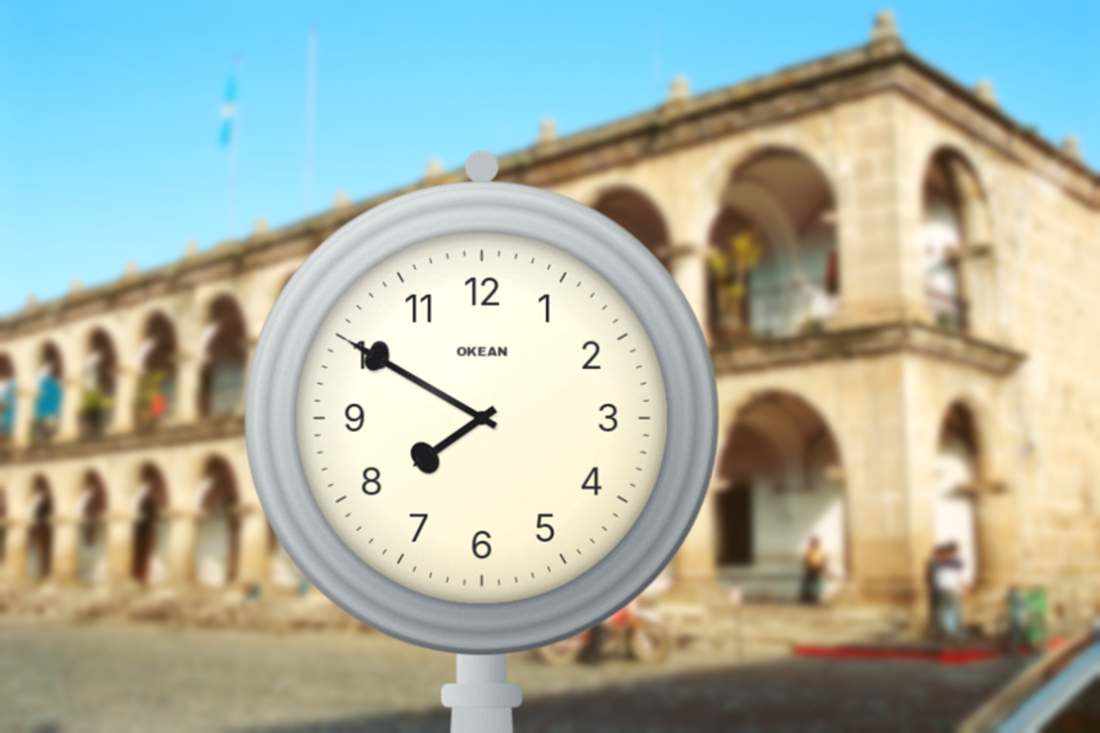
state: 7:50
